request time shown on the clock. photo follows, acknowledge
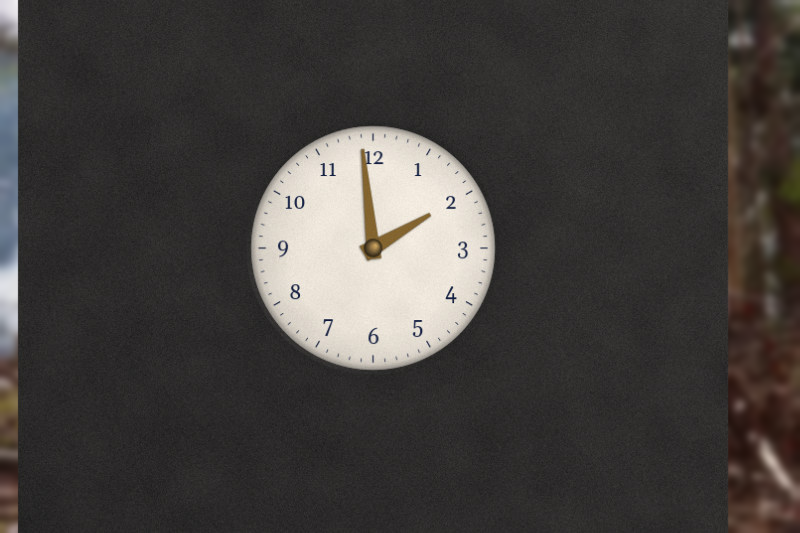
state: 1:59
